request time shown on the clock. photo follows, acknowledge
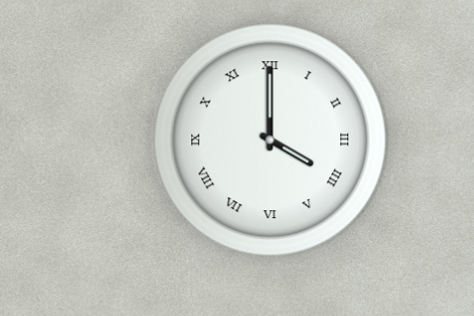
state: 4:00
